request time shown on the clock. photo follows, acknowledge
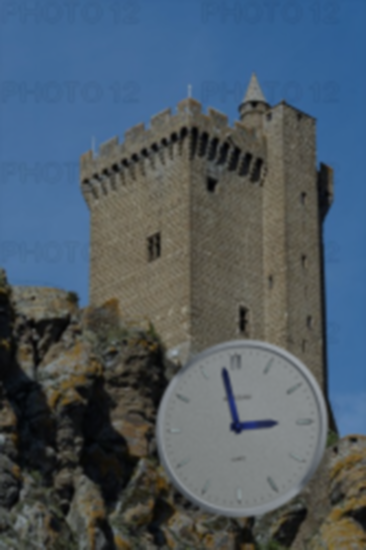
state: 2:58
